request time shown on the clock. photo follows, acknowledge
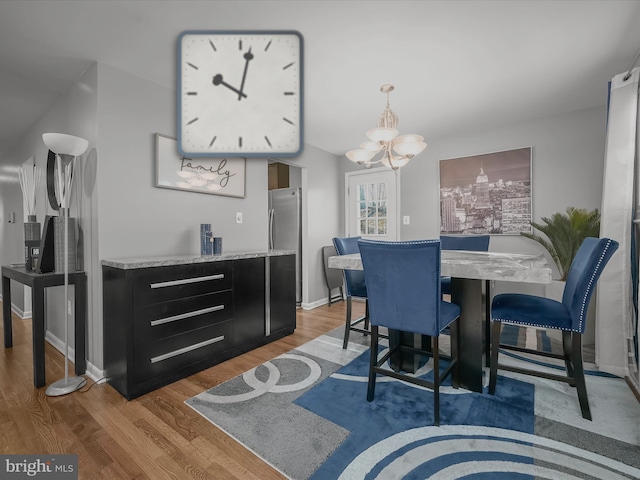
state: 10:02
